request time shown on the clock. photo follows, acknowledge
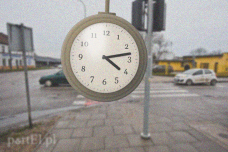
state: 4:13
